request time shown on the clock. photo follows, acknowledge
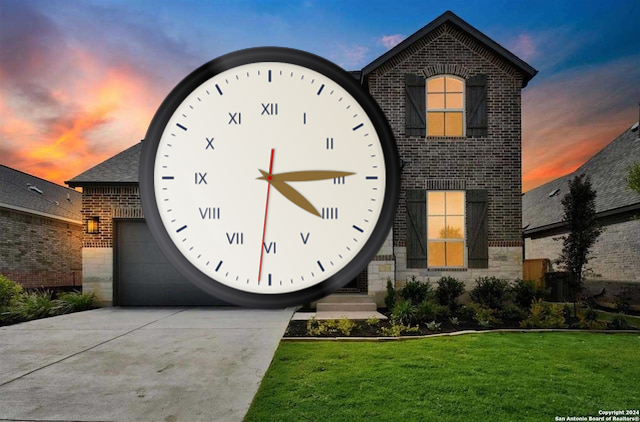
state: 4:14:31
